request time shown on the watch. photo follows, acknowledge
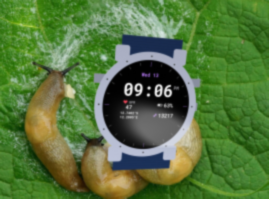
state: 9:06
